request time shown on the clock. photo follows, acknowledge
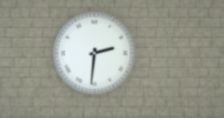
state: 2:31
